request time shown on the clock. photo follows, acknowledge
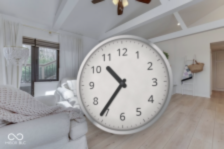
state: 10:36
